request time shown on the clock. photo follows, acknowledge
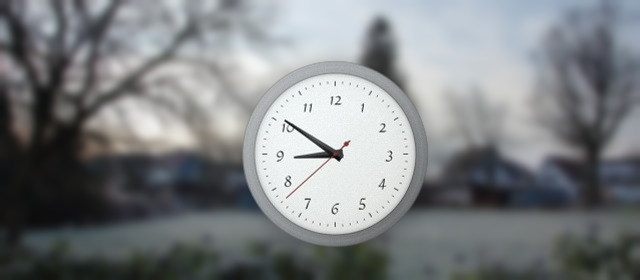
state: 8:50:38
